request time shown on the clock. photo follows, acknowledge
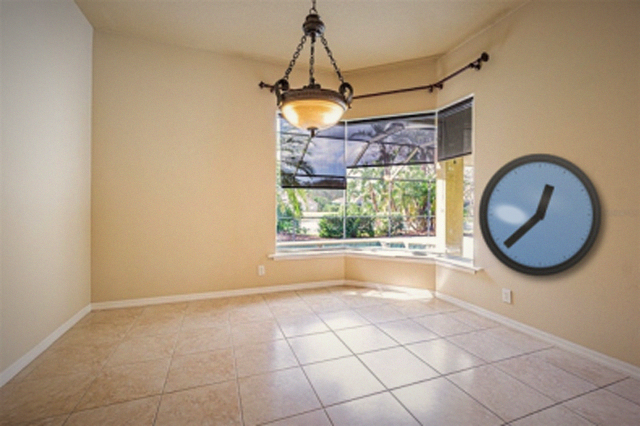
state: 12:38
